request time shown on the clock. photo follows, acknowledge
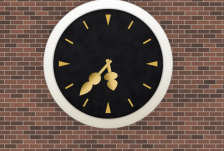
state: 5:37
